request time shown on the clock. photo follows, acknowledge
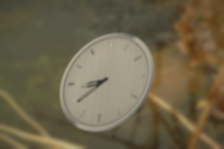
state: 8:39
